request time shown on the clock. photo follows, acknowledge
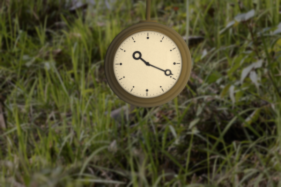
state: 10:19
